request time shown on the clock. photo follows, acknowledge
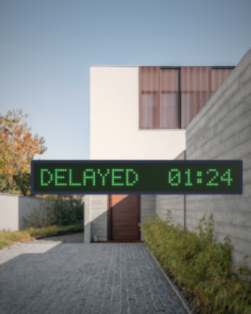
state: 1:24
